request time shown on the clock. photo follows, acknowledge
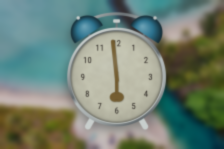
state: 5:59
